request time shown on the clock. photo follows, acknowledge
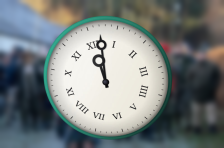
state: 12:02
